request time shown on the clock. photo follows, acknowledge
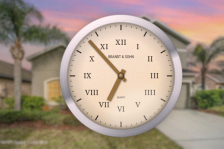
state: 6:53
